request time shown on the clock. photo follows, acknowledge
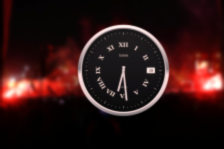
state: 6:29
